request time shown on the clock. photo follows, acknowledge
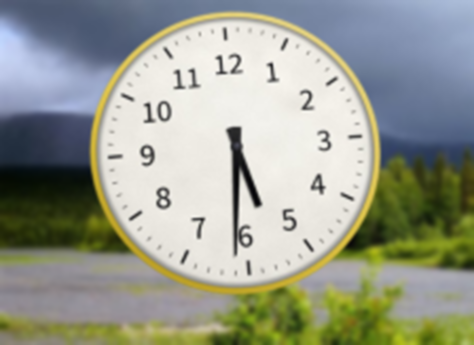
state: 5:31
